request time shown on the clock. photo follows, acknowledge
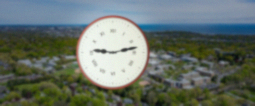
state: 9:13
